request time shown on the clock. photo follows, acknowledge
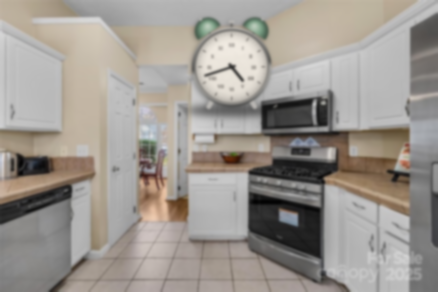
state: 4:42
